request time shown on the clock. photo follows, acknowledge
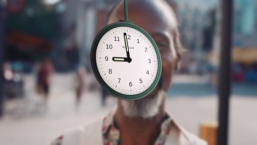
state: 8:59
